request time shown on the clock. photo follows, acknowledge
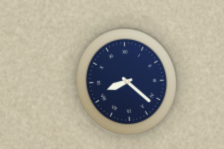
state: 8:22
